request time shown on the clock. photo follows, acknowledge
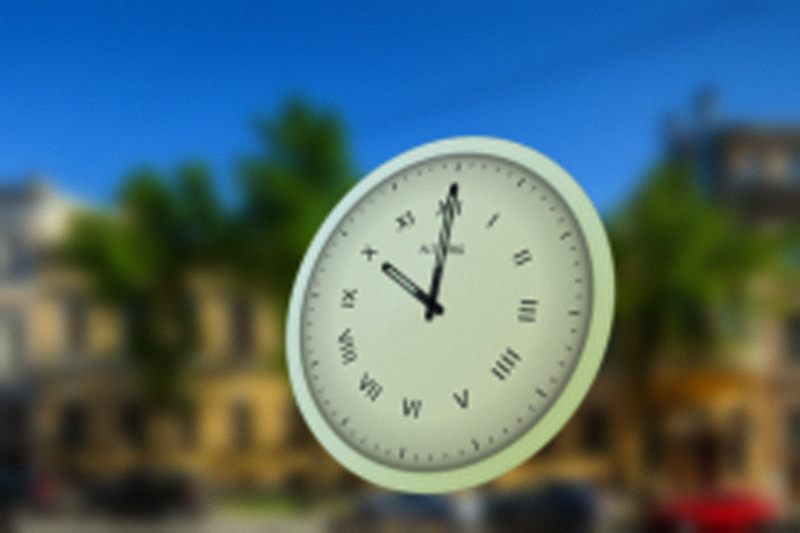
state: 10:00
